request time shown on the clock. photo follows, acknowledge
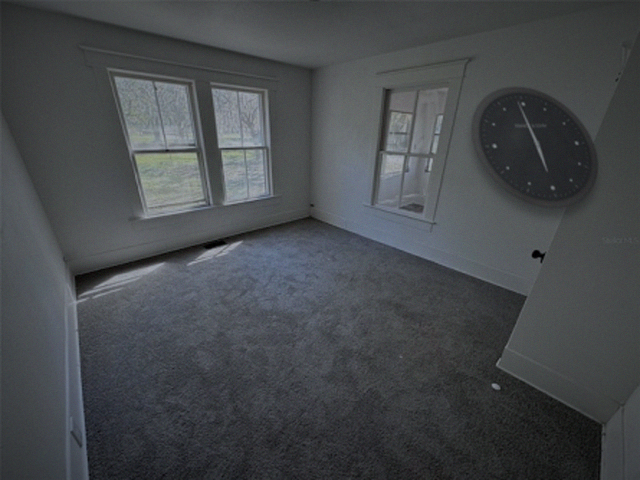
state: 5:59
